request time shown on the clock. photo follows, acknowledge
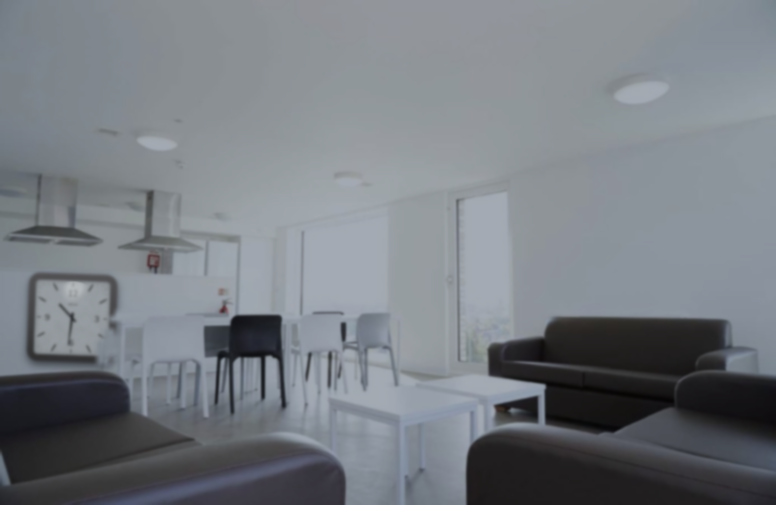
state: 10:31
